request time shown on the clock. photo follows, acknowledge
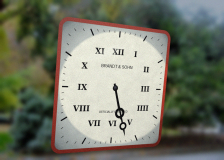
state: 5:27
